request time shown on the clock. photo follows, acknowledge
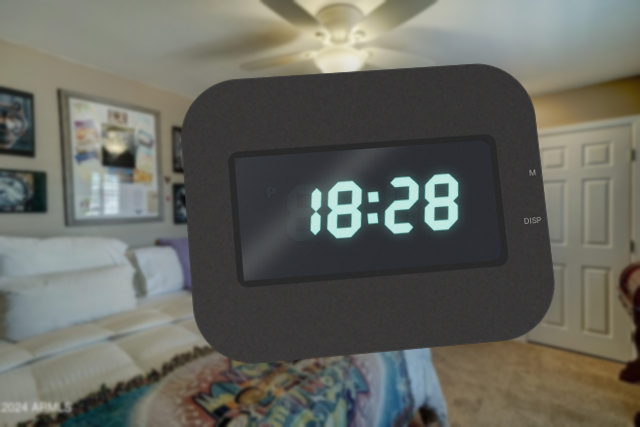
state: 18:28
